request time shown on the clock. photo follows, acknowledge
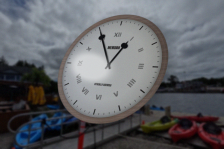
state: 12:55
